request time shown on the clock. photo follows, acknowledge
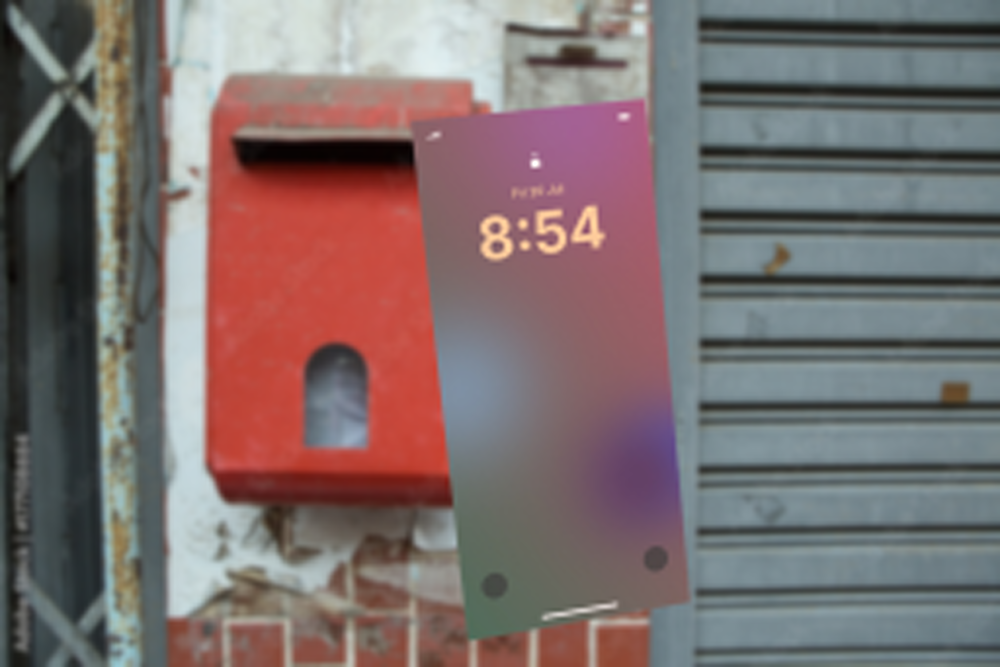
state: 8:54
